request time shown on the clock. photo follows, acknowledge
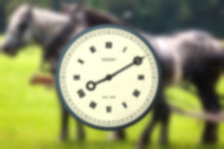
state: 8:10
